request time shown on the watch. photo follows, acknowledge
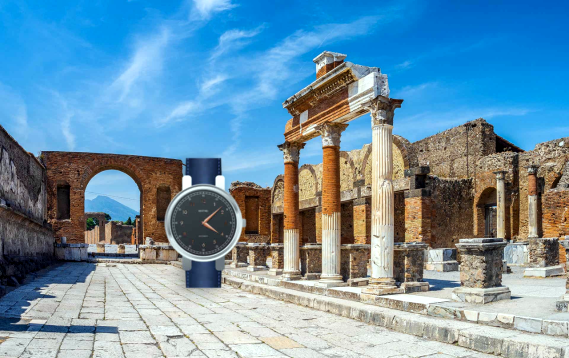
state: 4:08
